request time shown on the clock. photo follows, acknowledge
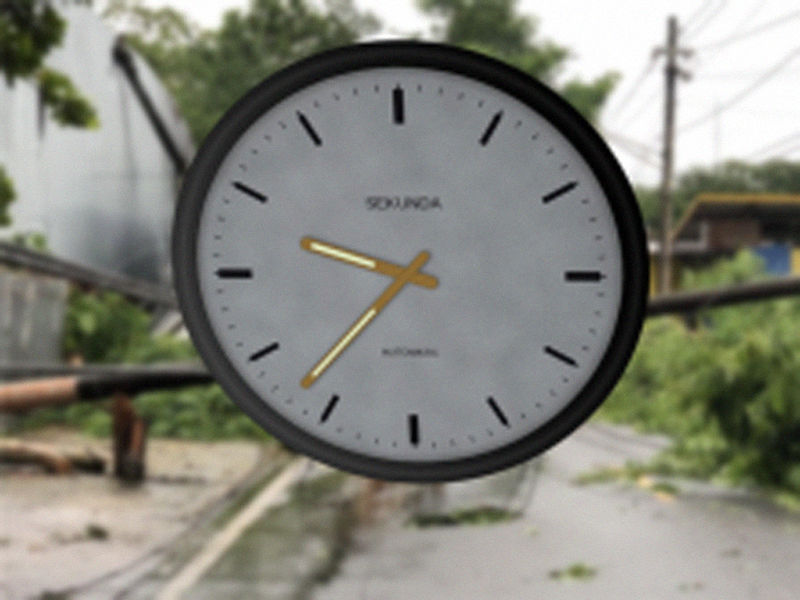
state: 9:37
